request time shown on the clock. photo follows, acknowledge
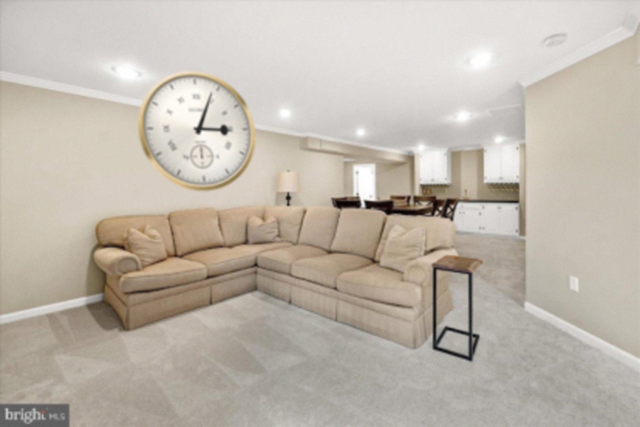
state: 3:04
